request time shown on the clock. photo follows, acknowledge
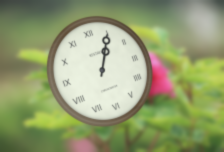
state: 1:05
